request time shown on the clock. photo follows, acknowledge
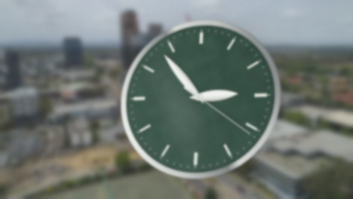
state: 2:53:21
